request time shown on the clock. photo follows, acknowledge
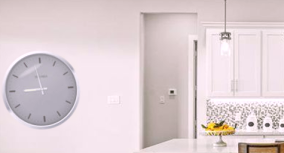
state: 8:58
